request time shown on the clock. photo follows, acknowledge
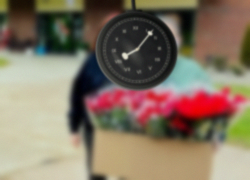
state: 8:07
